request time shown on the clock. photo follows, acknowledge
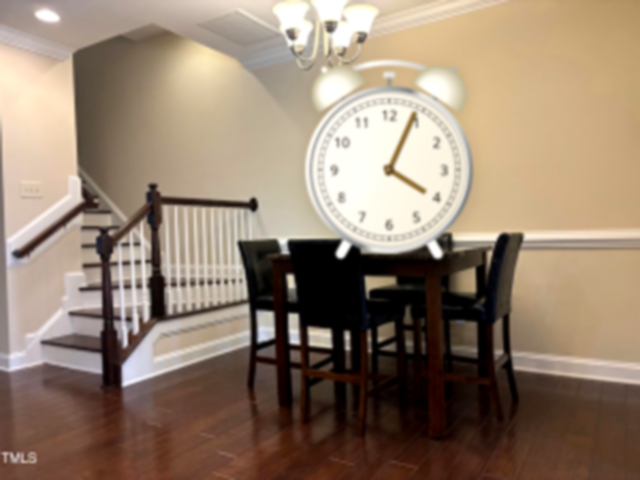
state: 4:04
